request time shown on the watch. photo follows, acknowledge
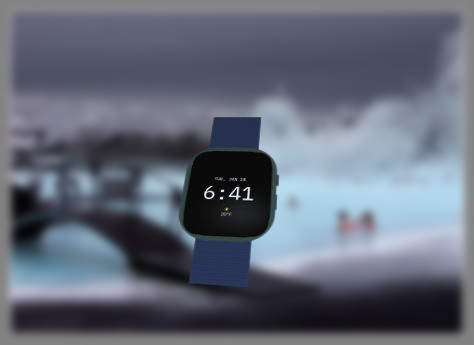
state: 6:41
